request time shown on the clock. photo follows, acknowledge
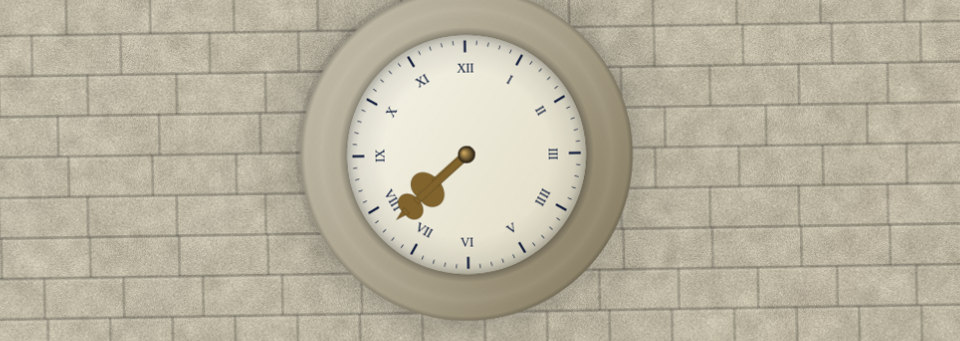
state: 7:38
